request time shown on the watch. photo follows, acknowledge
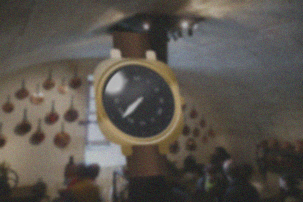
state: 7:38
